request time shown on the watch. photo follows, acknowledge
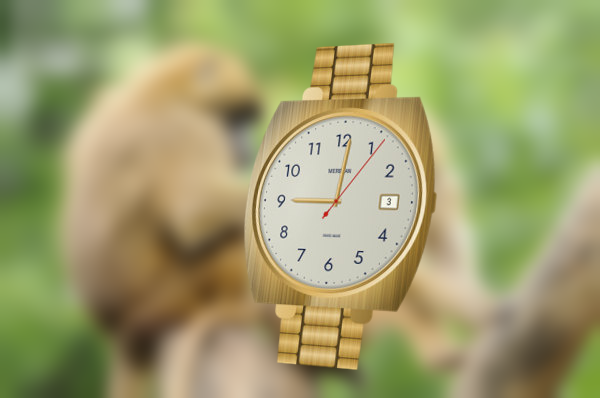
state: 9:01:06
